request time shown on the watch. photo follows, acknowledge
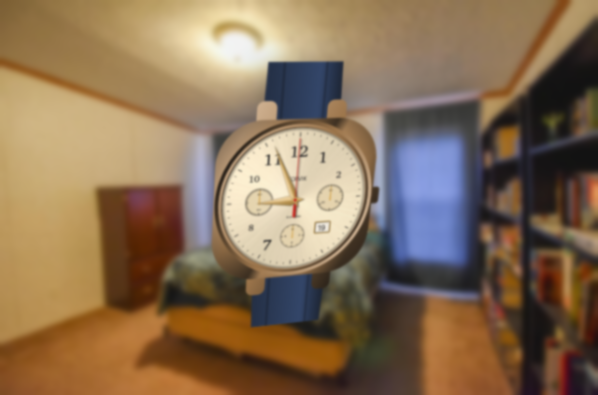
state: 8:56
